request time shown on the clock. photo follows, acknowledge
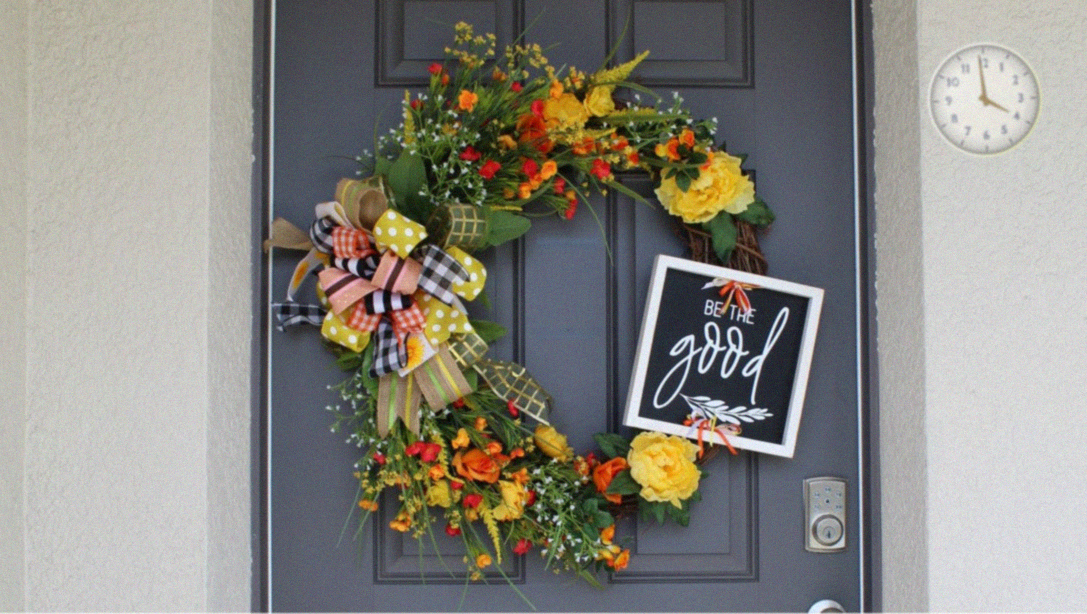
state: 3:59
